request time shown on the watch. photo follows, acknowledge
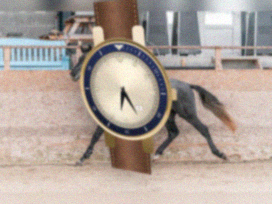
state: 6:25
